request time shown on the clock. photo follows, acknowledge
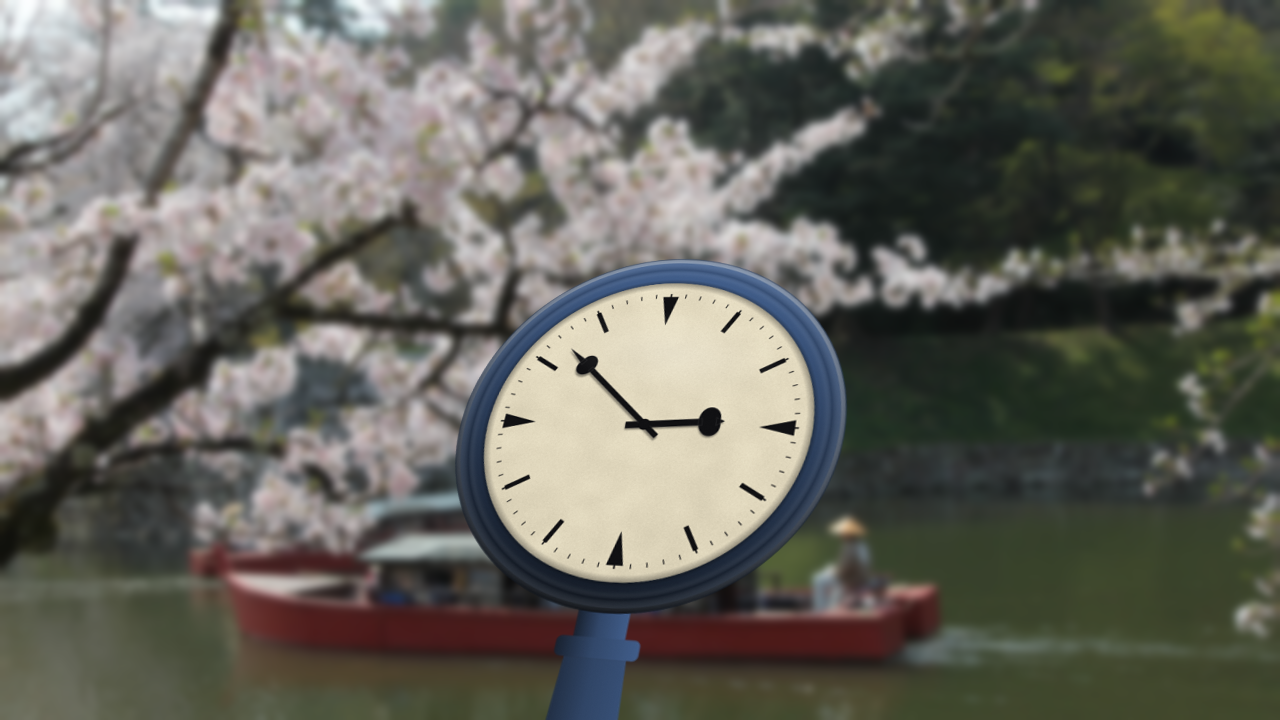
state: 2:52
